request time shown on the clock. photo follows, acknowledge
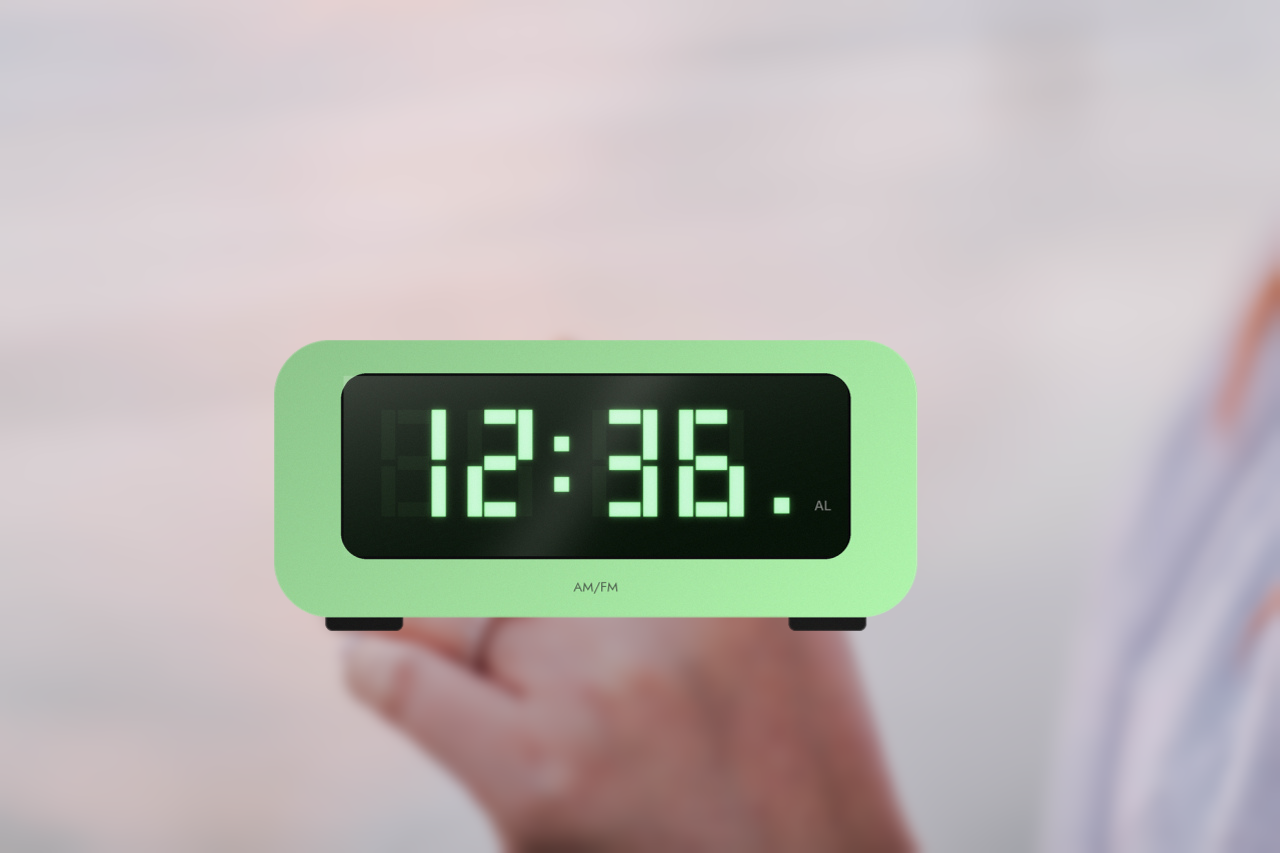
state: 12:36
